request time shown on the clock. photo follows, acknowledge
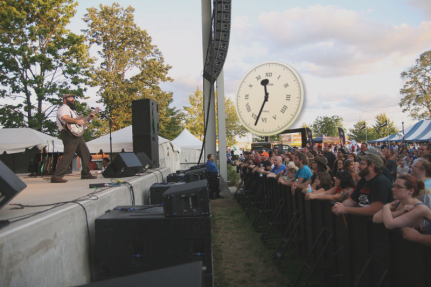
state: 11:33
